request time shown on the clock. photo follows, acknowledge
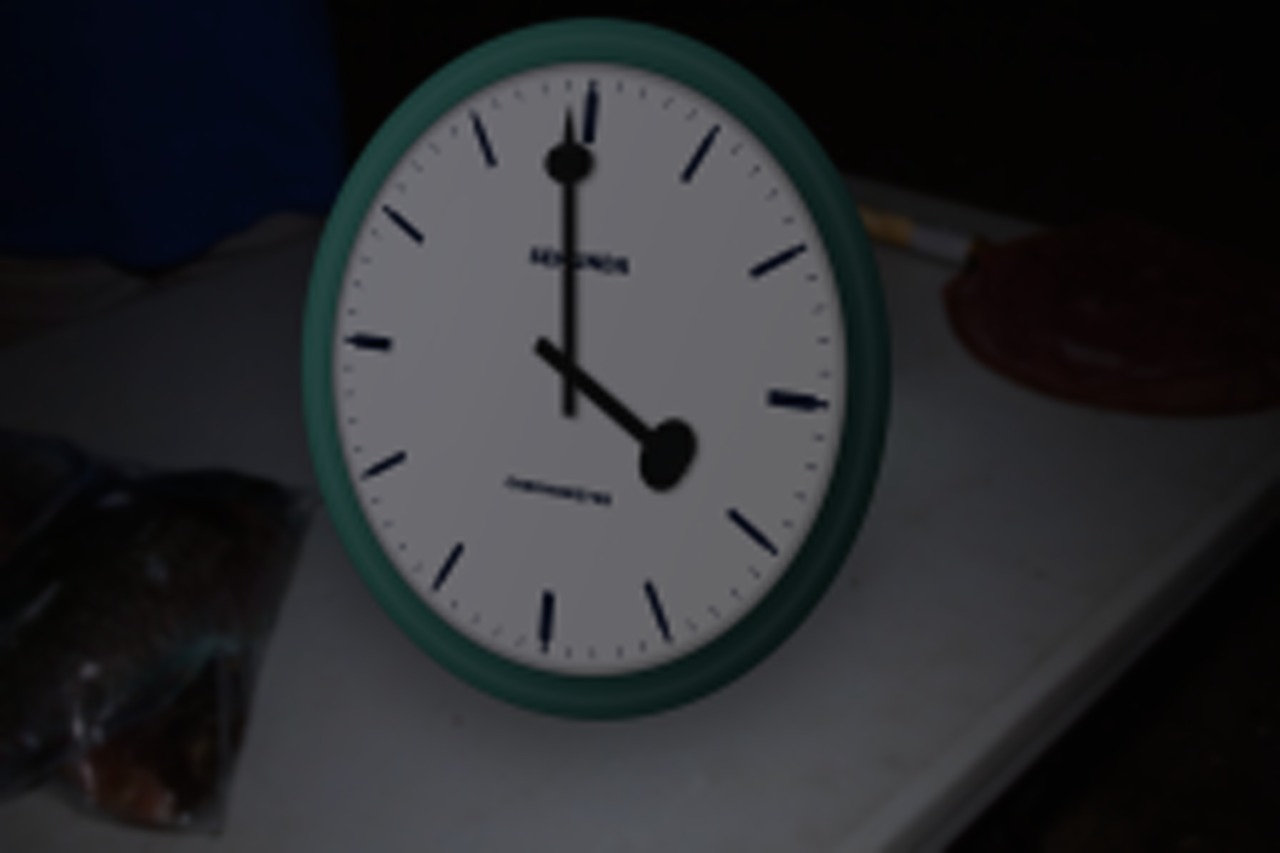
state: 3:59
